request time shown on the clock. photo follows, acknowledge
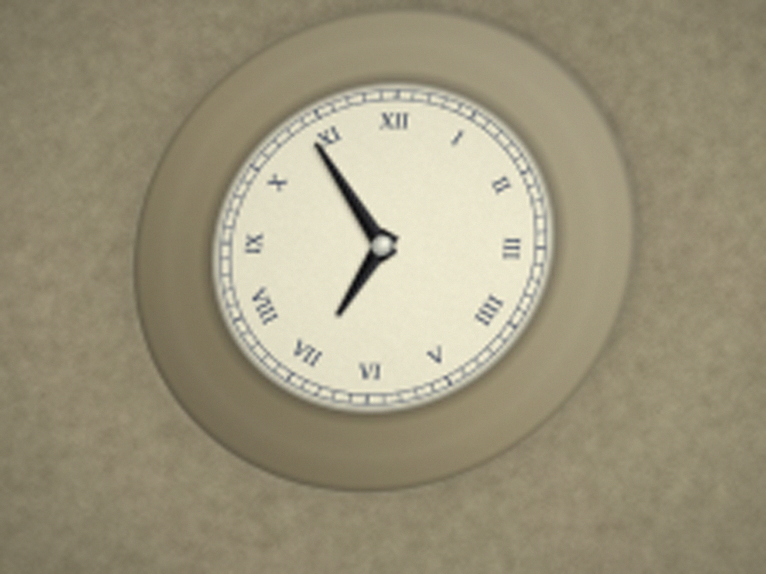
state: 6:54
